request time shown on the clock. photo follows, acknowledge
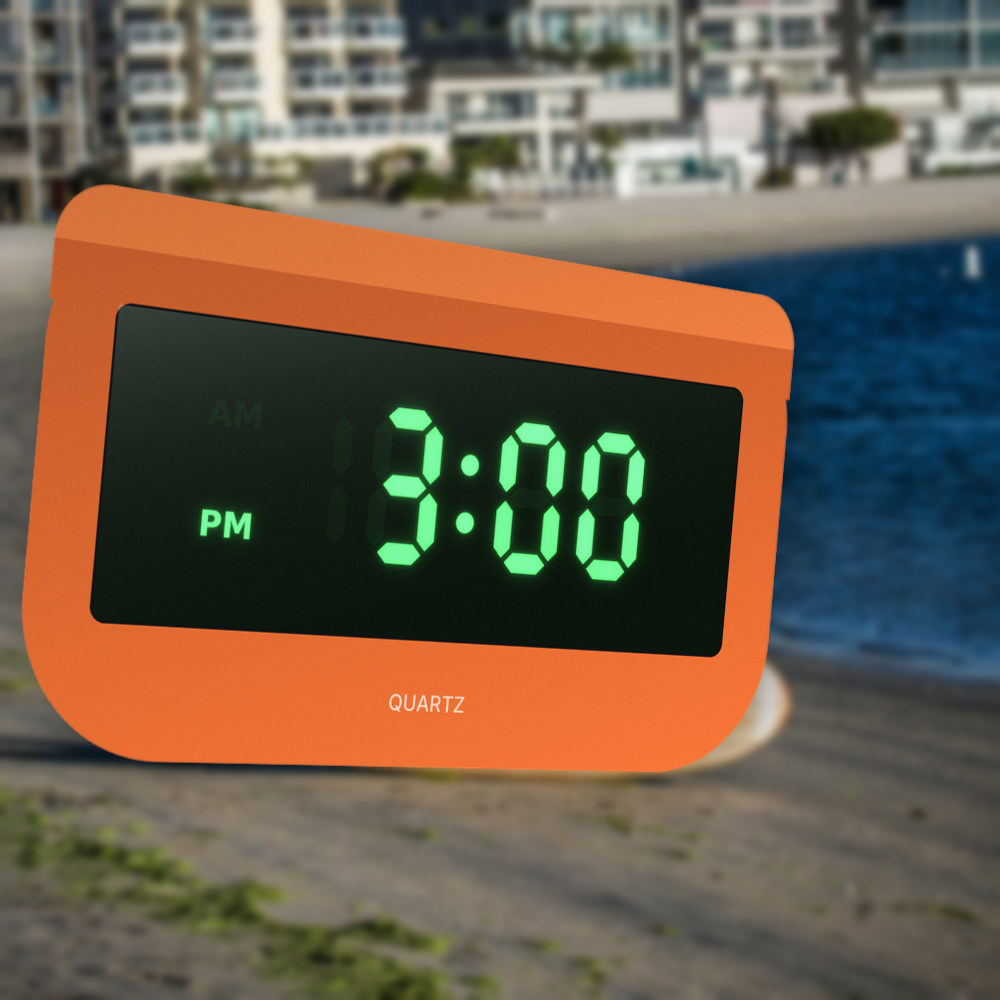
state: 3:00
